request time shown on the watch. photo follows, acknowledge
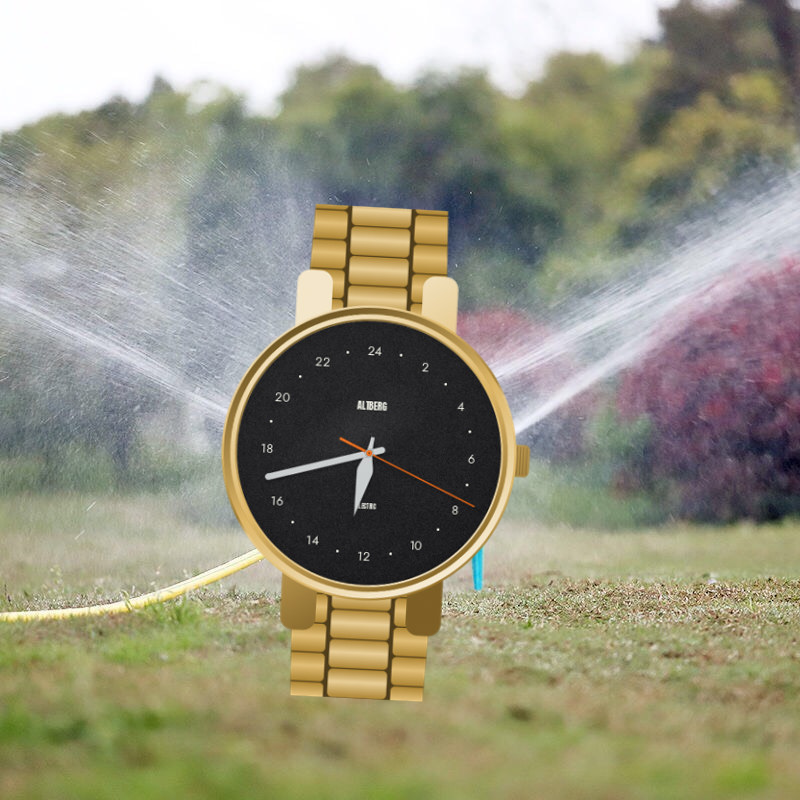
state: 12:42:19
